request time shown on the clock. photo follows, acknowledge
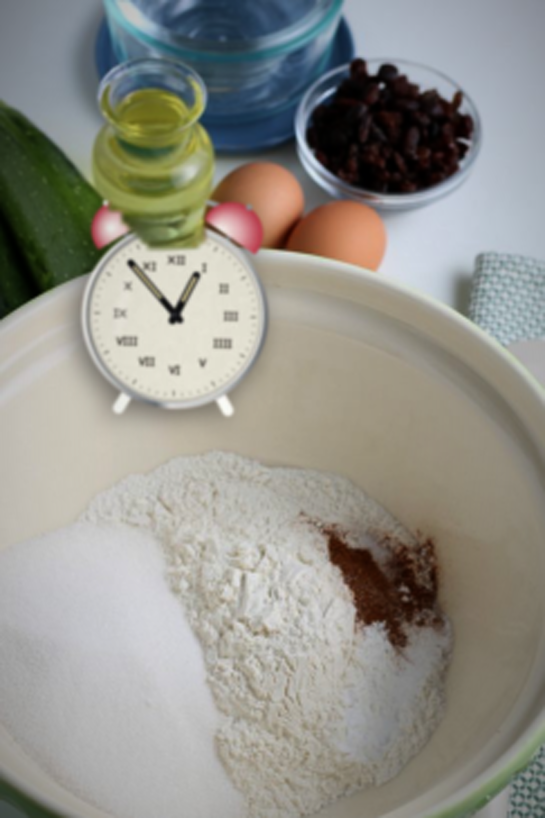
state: 12:53
